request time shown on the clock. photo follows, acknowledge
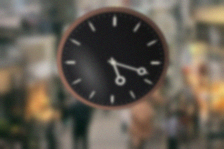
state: 5:18
